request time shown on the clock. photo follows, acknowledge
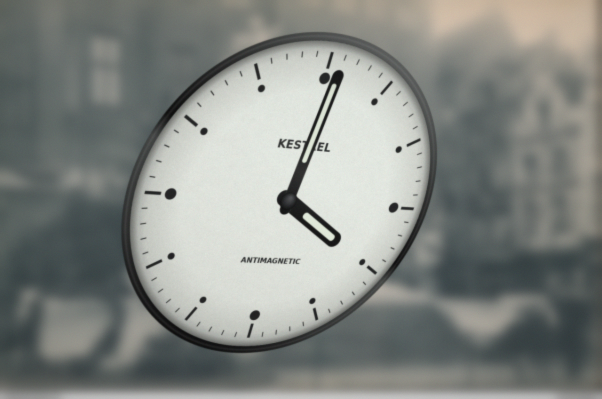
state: 4:01
